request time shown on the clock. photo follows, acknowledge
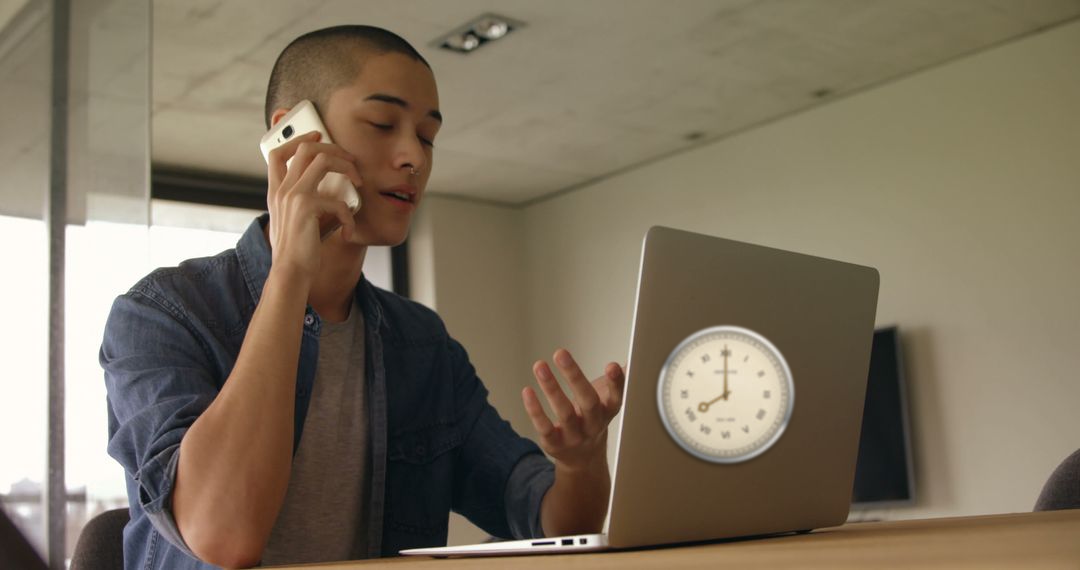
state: 8:00
